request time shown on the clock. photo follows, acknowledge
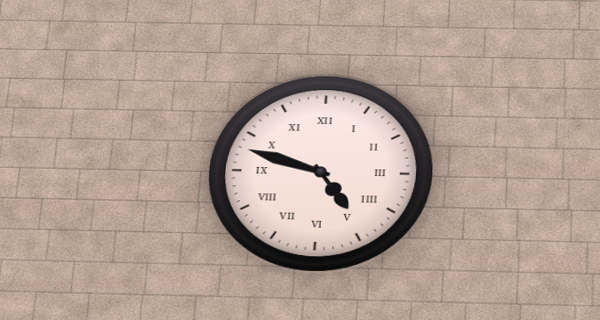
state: 4:48
